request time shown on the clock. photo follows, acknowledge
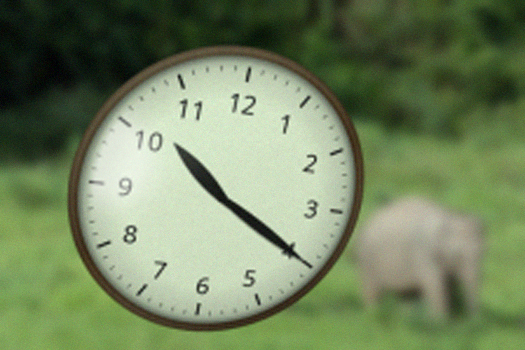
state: 10:20
